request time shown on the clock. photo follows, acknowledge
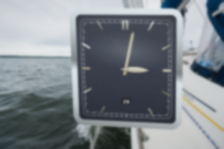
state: 3:02
